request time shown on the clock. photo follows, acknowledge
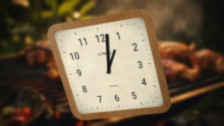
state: 1:02
